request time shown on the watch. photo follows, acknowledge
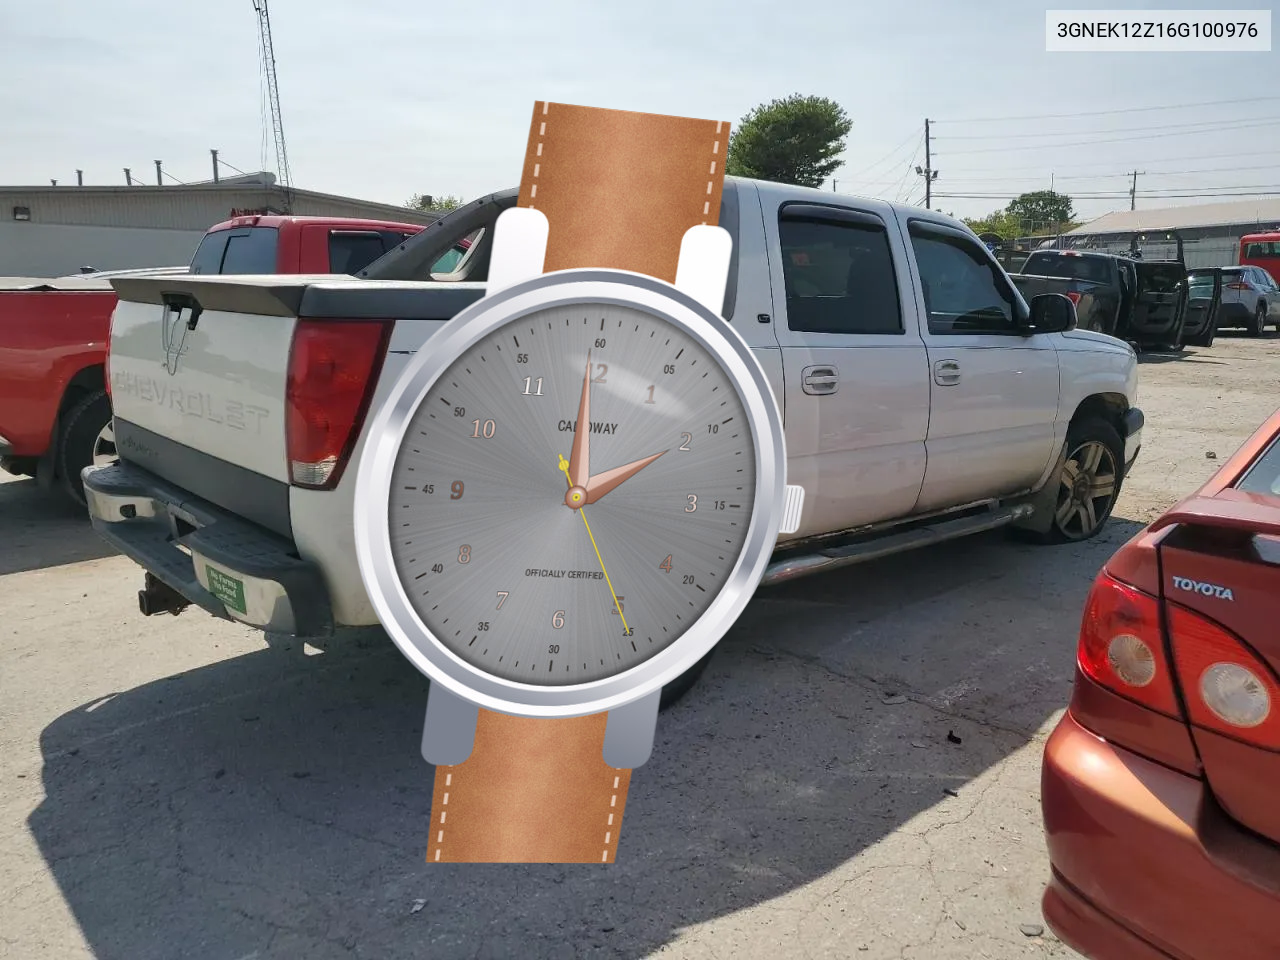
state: 1:59:25
